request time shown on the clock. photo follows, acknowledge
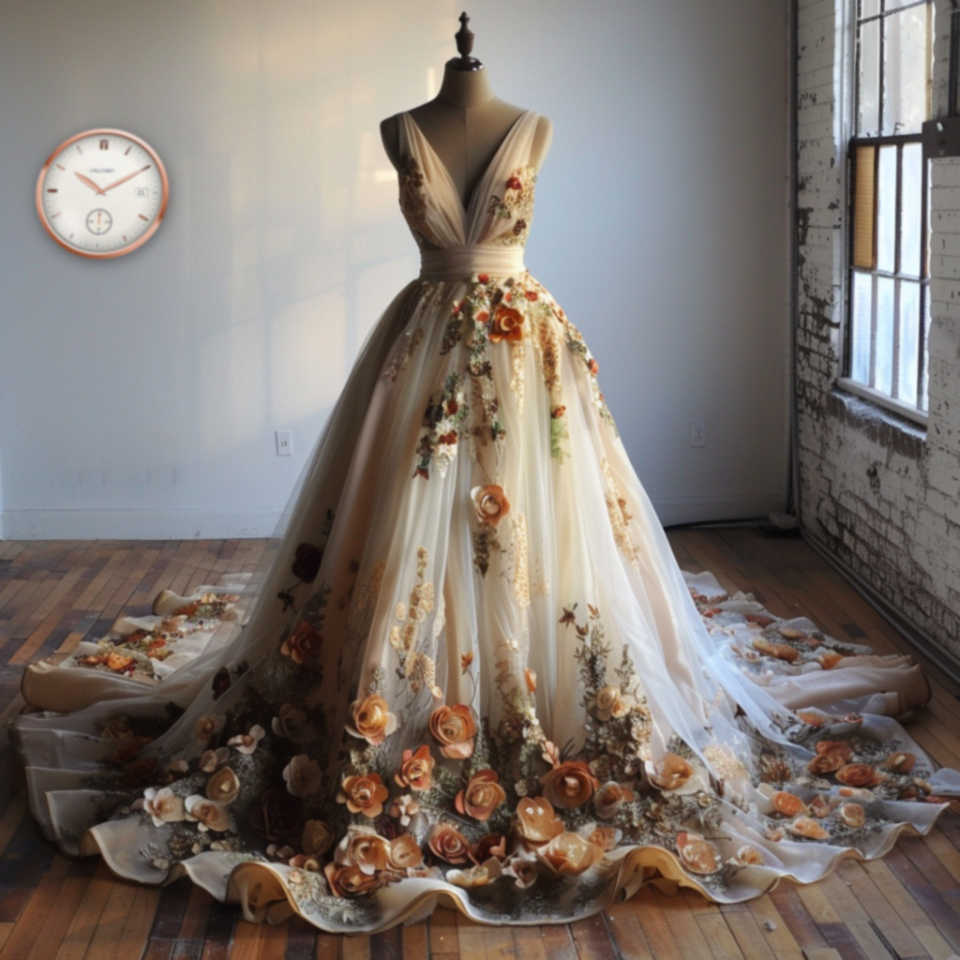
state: 10:10
